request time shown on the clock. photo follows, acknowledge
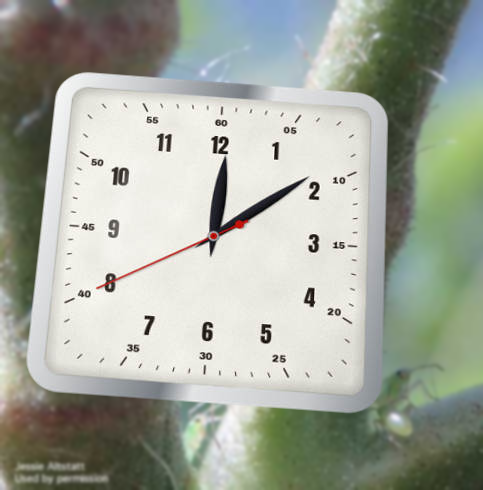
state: 12:08:40
